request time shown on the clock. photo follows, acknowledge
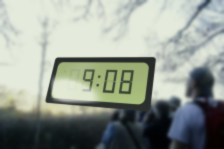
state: 9:08
